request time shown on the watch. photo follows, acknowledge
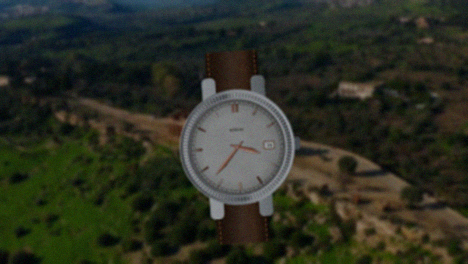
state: 3:37
